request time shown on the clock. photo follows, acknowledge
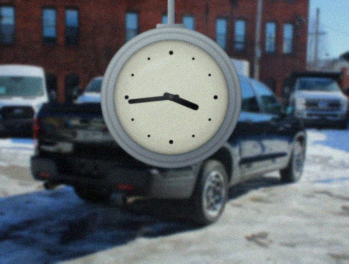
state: 3:44
